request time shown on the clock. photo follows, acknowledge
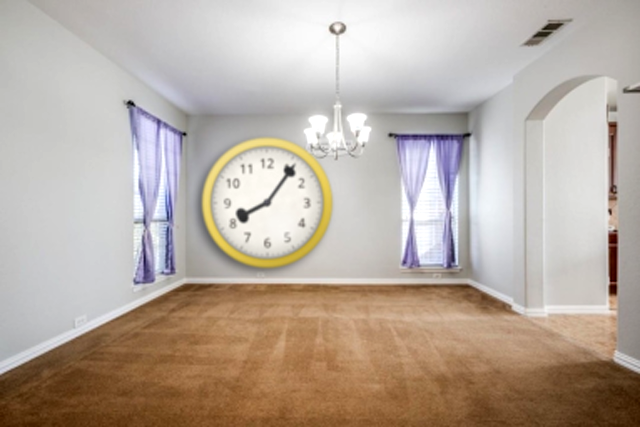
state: 8:06
